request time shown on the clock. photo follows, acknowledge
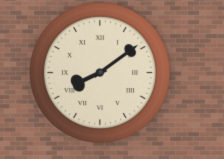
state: 8:09
